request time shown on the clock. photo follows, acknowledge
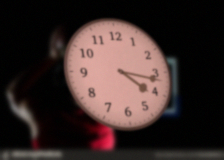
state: 4:17
